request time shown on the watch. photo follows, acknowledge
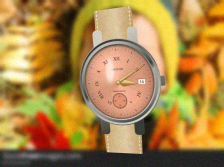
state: 3:10
